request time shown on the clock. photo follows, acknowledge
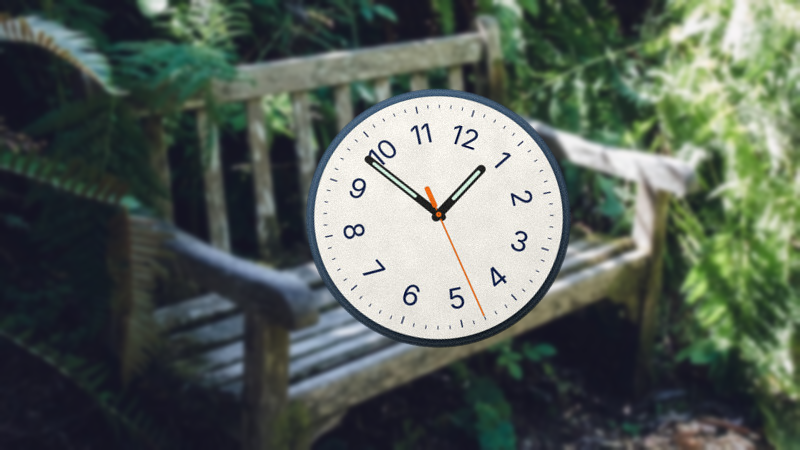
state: 12:48:23
